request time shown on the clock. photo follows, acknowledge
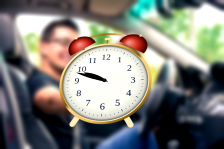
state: 9:48
